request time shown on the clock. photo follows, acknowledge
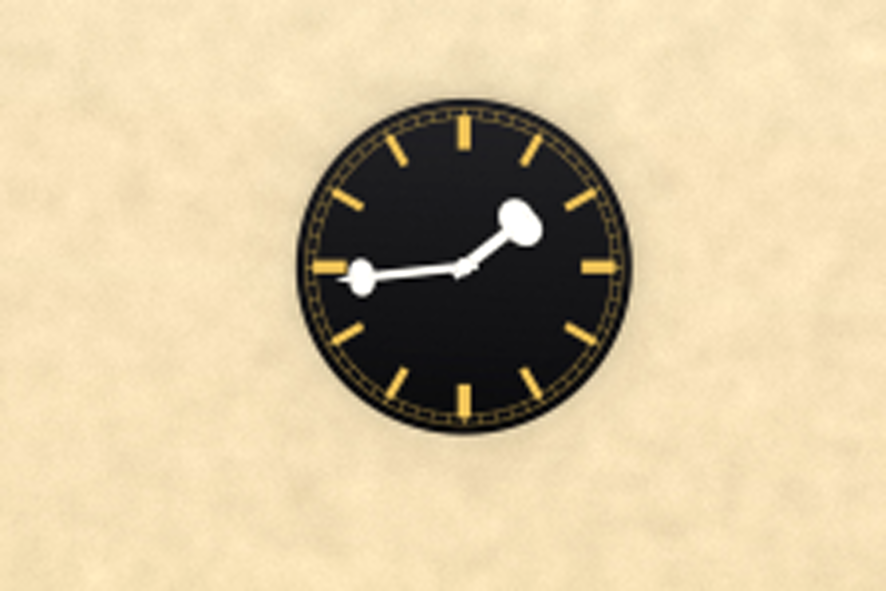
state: 1:44
